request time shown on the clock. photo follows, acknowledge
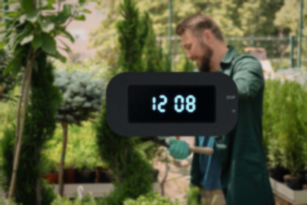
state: 12:08
